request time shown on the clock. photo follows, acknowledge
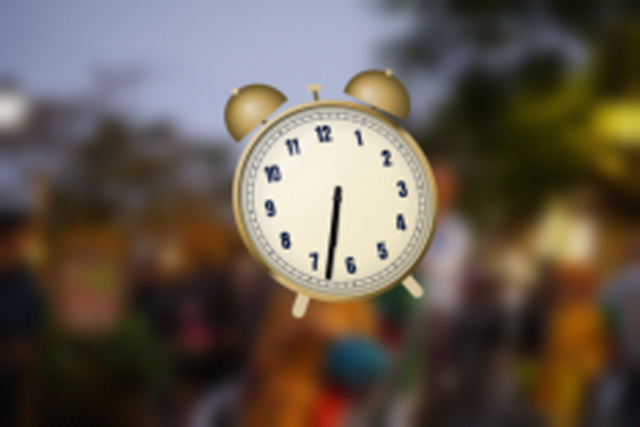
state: 6:33
